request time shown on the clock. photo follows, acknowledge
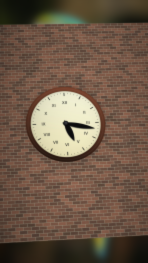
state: 5:17
